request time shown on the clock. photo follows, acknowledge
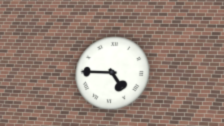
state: 4:45
